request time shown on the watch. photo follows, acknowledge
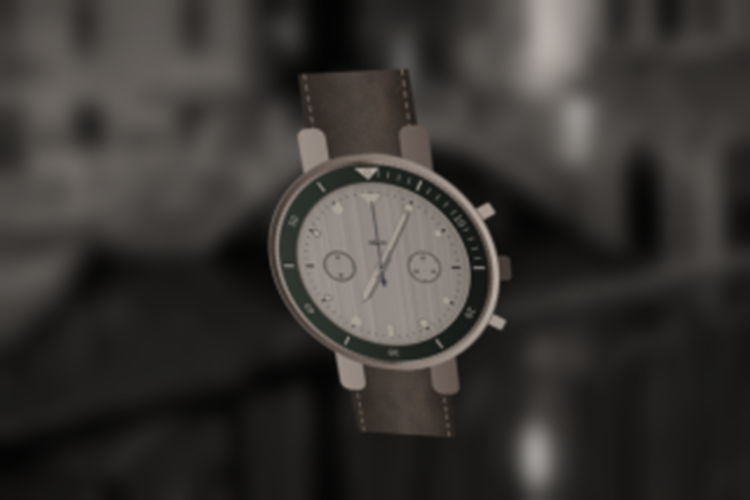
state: 7:05
